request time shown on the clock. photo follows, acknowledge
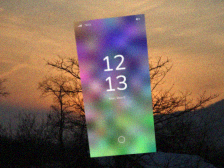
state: 12:13
